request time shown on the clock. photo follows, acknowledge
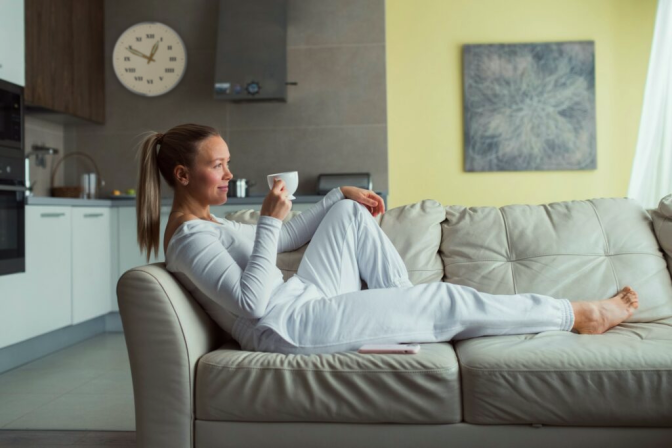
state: 12:49
